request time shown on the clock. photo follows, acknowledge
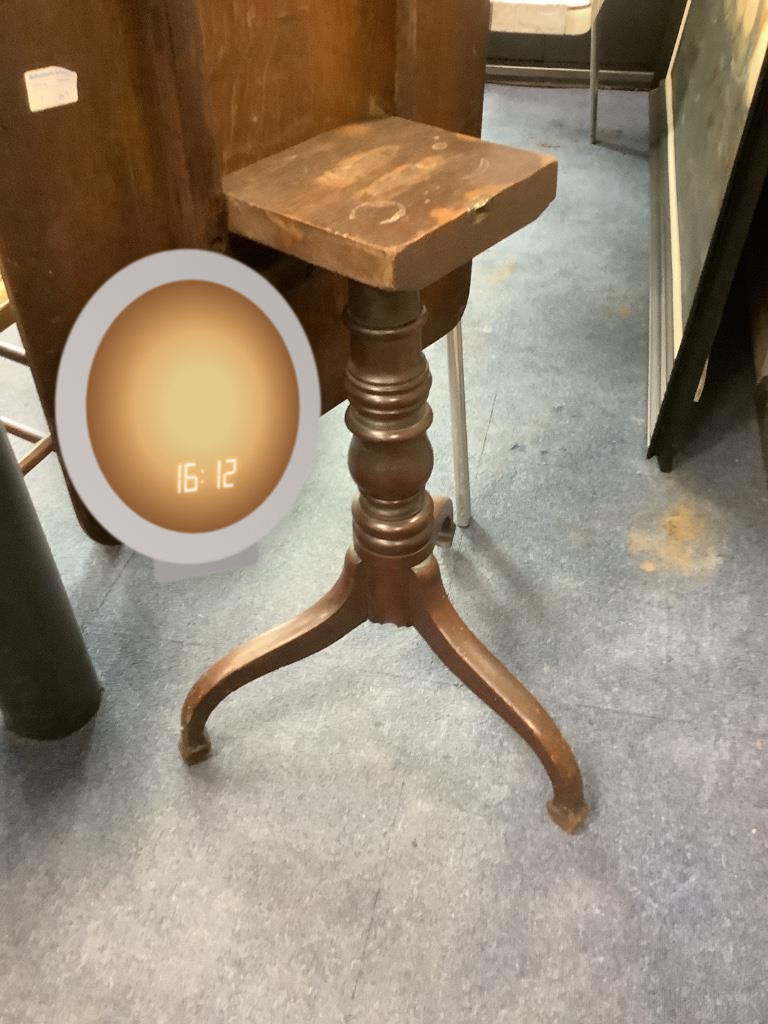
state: 16:12
